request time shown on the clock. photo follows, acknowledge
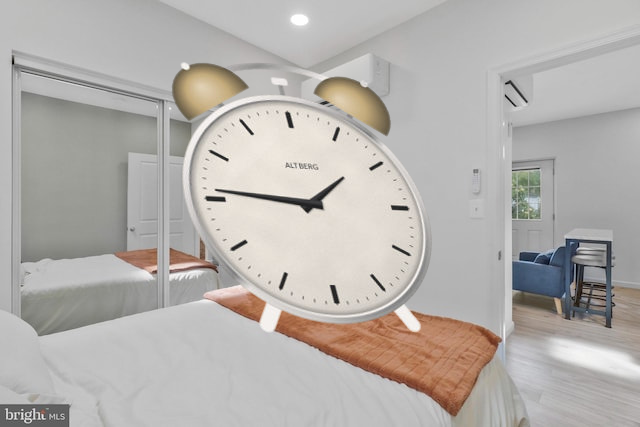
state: 1:46
